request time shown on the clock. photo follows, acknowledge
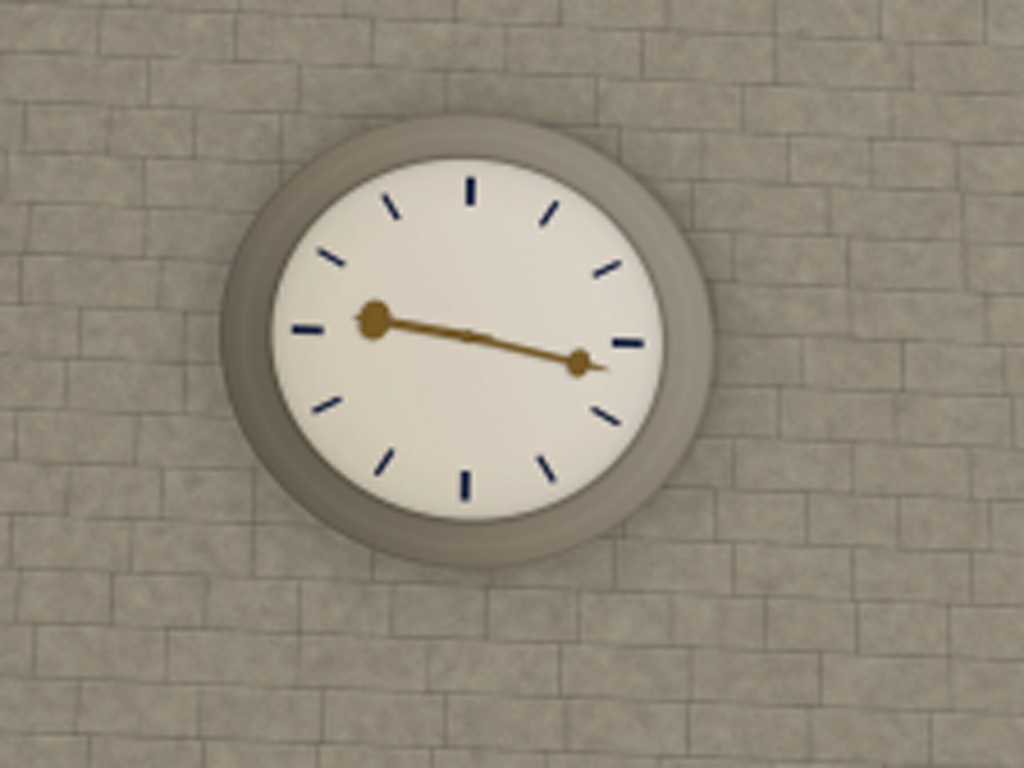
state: 9:17
